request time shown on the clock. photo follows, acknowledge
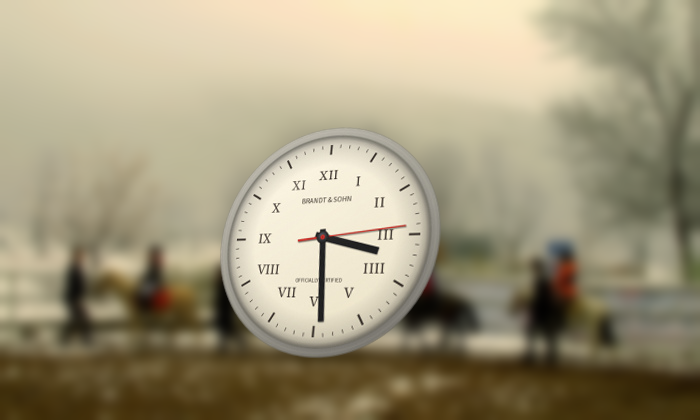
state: 3:29:14
